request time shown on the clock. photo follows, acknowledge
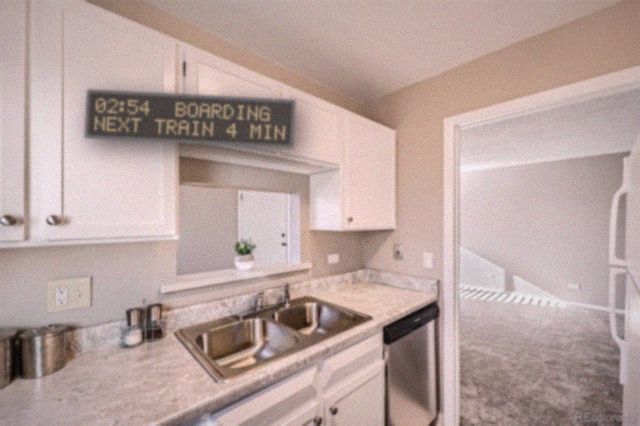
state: 2:54
